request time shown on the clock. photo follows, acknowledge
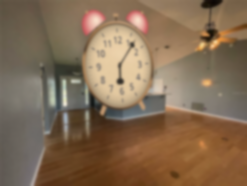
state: 6:07
